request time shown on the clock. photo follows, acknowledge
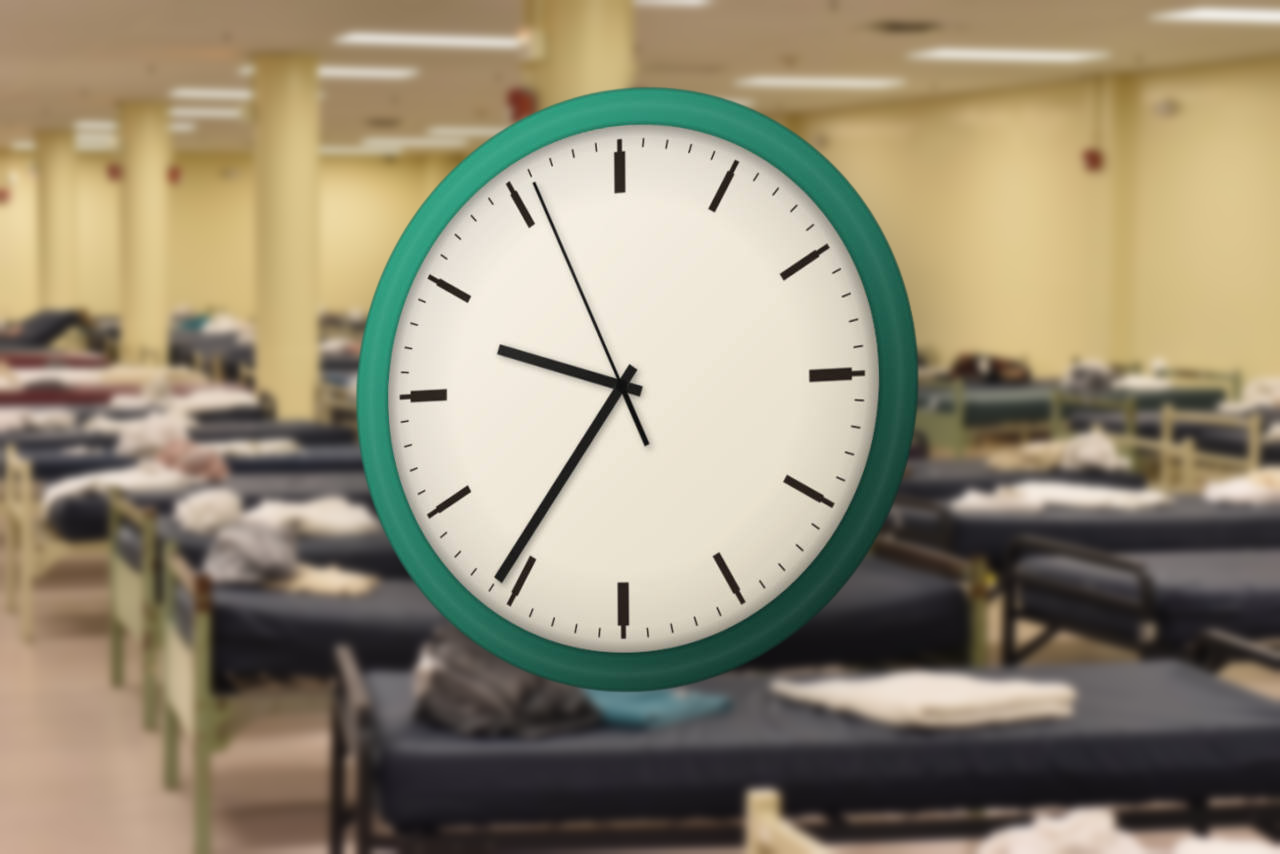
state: 9:35:56
